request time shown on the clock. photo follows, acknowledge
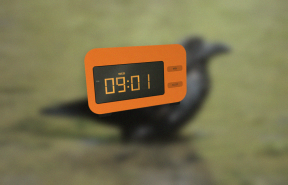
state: 9:01
